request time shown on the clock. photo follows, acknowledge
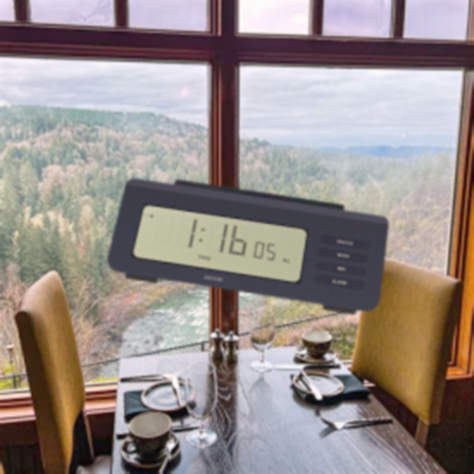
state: 1:16:05
